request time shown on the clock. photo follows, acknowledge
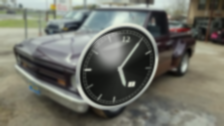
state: 5:05
